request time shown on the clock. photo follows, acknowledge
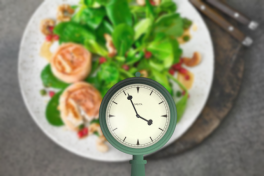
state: 3:56
